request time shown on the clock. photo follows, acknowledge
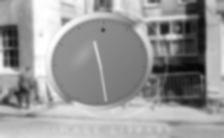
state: 11:28
